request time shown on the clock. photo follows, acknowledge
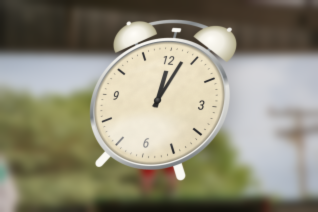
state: 12:03
